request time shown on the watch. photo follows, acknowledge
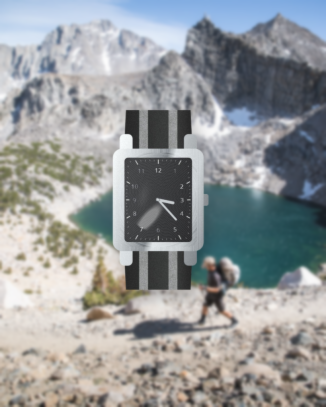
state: 3:23
